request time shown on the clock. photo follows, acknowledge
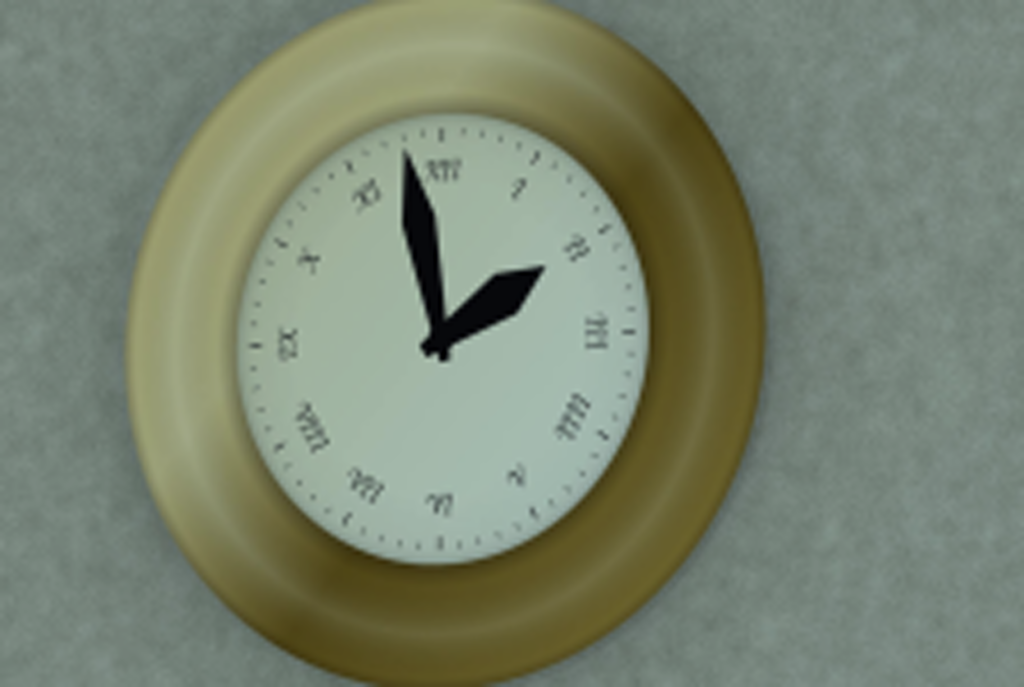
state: 1:58
